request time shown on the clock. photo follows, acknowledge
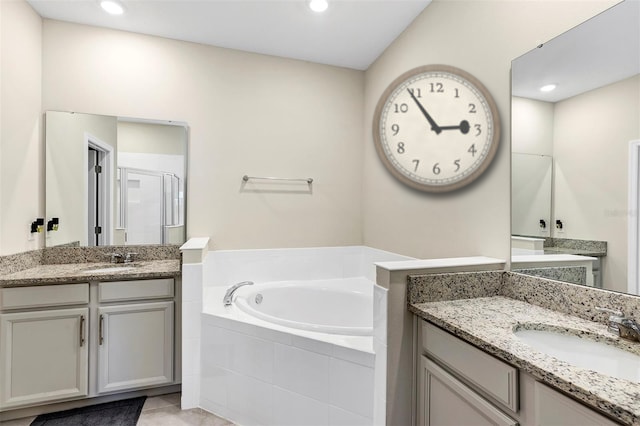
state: 2:54
